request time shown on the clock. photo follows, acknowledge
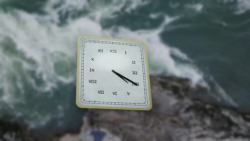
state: 4:20
